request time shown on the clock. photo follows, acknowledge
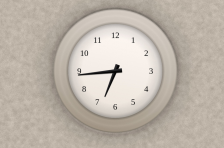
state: 6:44
